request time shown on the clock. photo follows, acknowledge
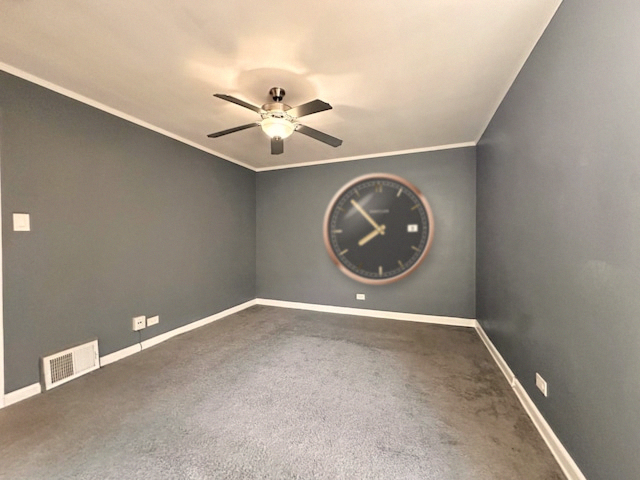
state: 7:53
